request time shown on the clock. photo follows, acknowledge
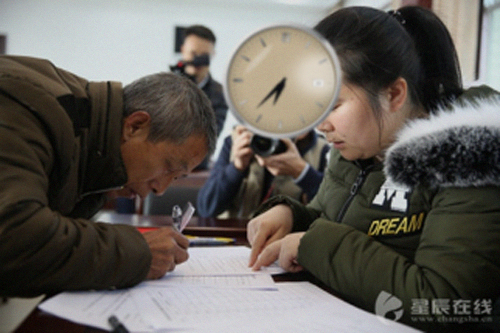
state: 6:37
